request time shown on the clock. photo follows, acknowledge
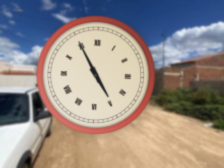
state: 4:55
